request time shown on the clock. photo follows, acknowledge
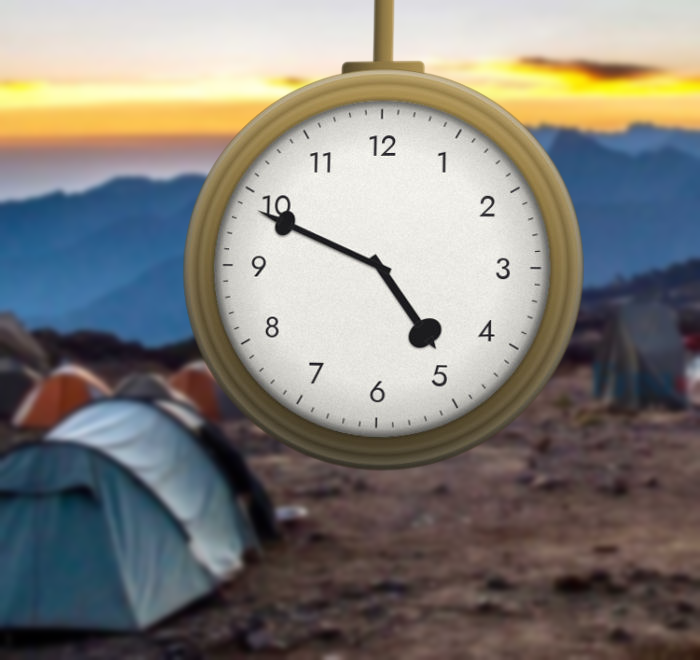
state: 4:49
